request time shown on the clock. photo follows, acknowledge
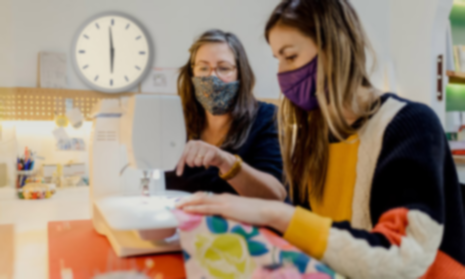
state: 5:59
